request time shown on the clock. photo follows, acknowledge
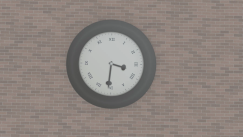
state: 3:31
